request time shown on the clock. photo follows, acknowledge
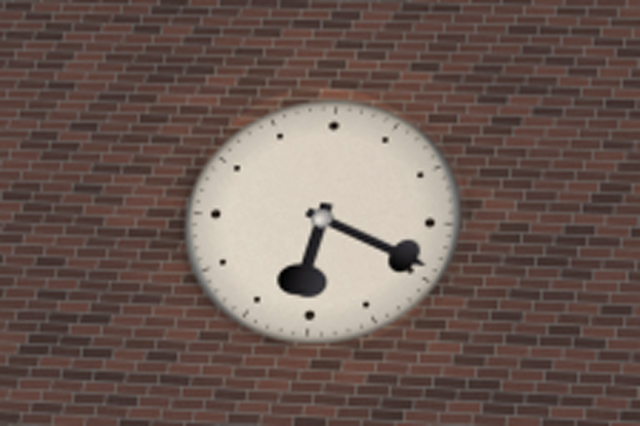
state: 6:19
